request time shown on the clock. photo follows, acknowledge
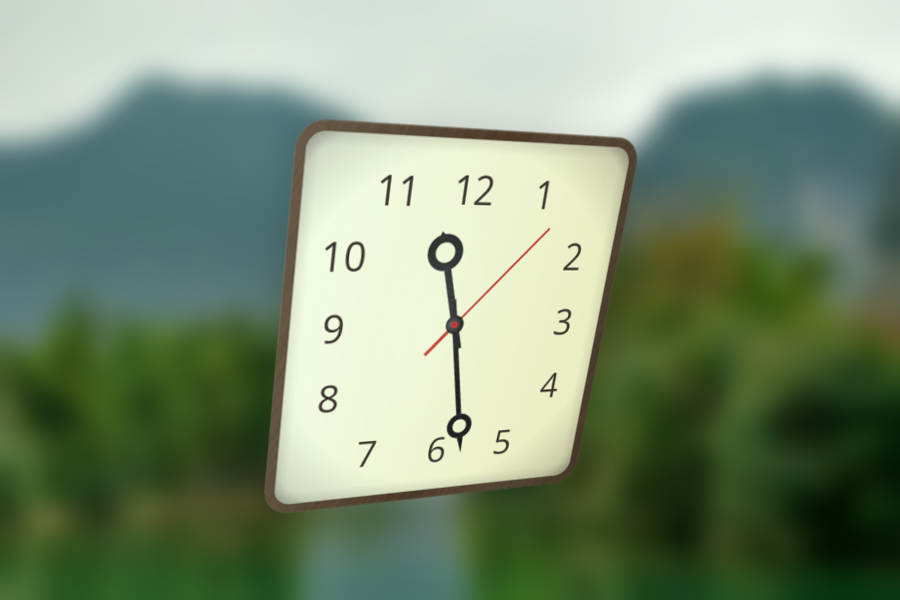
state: 11:28:07
